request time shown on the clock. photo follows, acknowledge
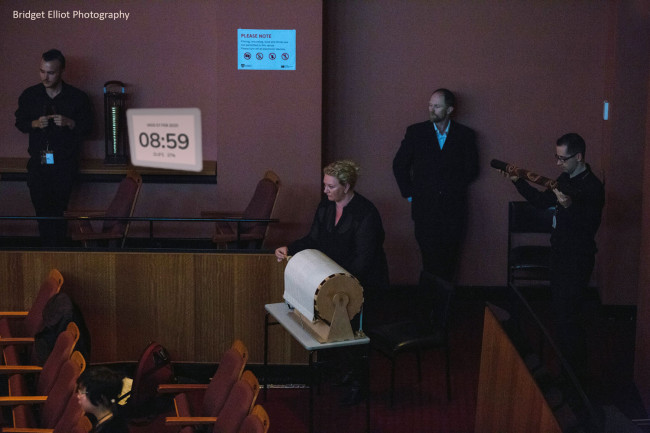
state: 8:59
